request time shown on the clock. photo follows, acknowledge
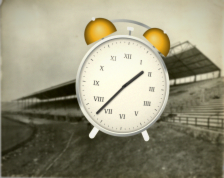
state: 1:37
